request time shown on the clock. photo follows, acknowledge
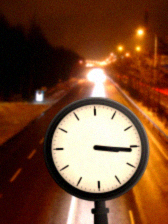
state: 3:16
